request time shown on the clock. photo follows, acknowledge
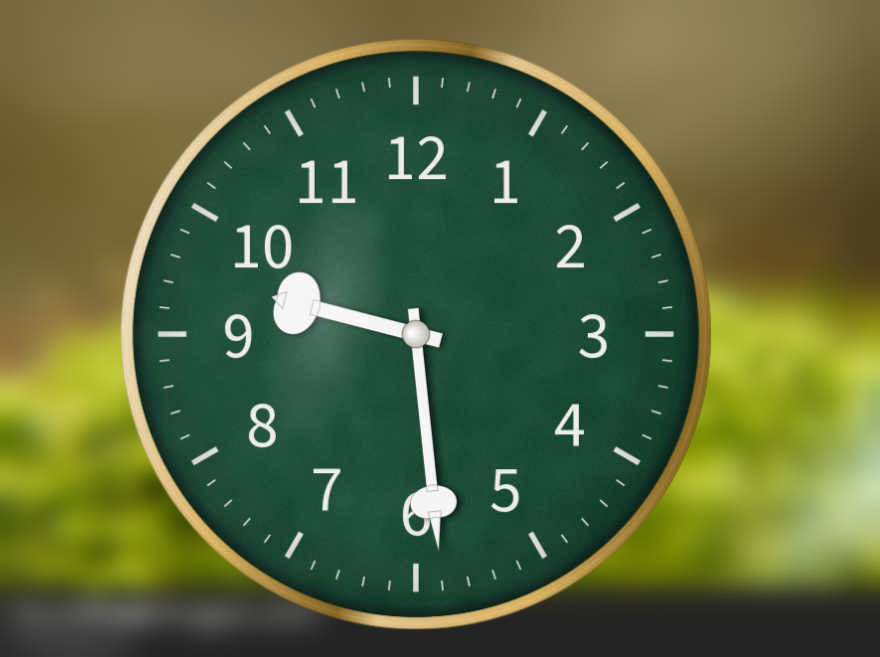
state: 9:29
